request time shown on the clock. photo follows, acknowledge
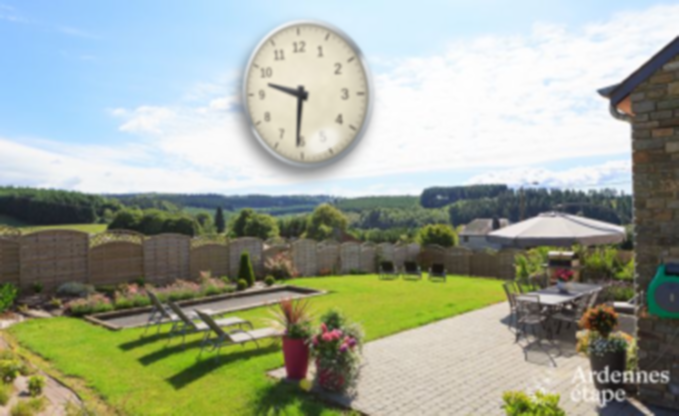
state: 9:31
